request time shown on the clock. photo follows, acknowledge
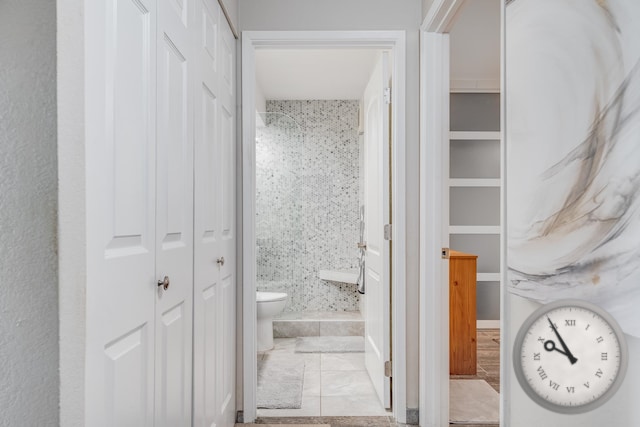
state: 9:55
